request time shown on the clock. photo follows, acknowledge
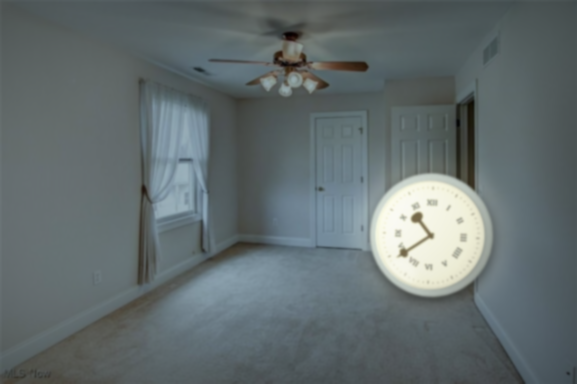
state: 10:39
